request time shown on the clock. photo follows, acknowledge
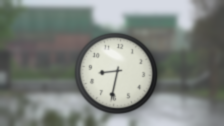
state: 8:31
